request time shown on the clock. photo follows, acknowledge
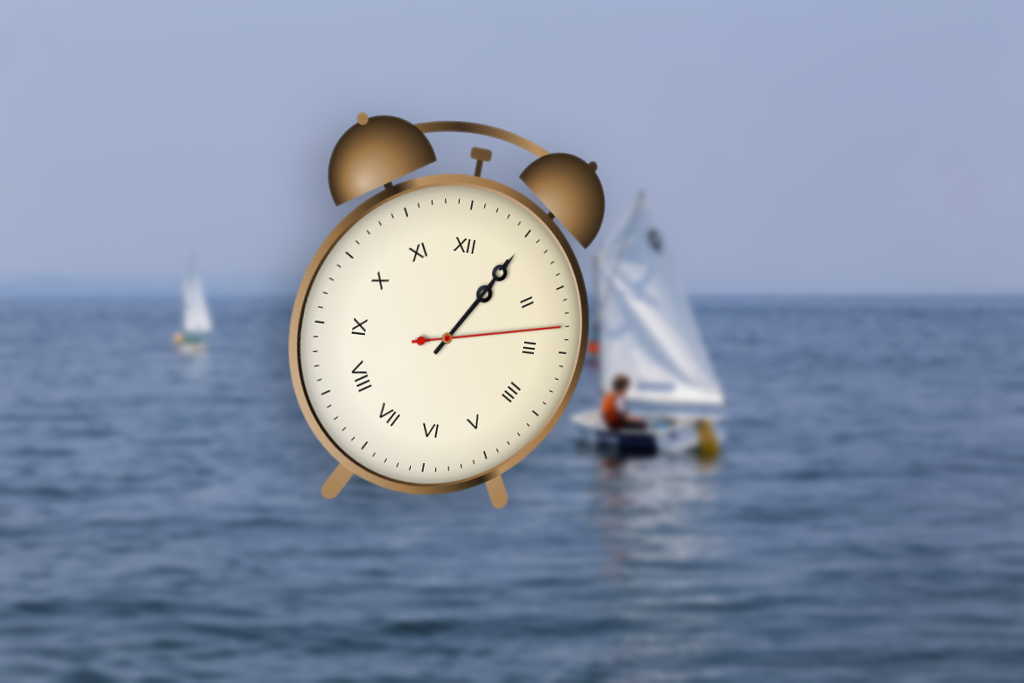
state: 1:05:13
